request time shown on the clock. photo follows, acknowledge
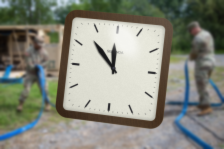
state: 11:53
